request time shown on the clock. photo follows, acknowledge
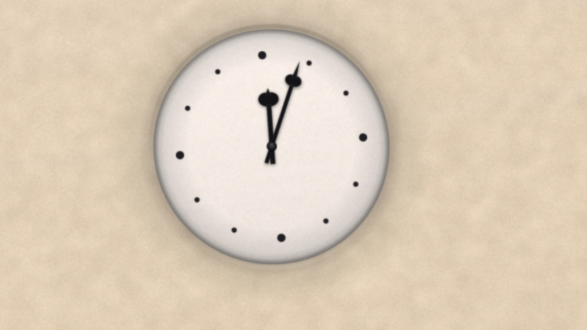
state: 12:04
